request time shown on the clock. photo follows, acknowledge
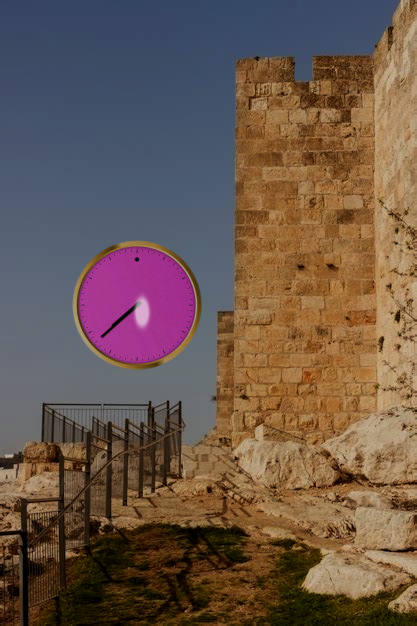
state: 7:38
